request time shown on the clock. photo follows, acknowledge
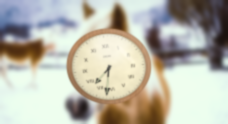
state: 7:32
